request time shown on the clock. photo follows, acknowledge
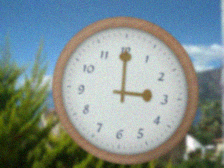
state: 3:00
